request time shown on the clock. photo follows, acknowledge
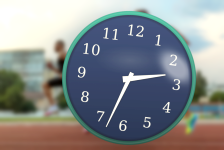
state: 2:33
